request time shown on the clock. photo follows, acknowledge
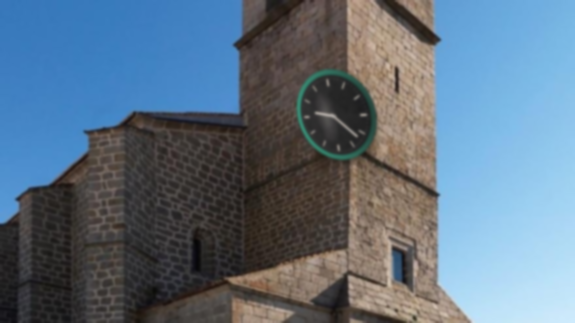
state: 9:22
